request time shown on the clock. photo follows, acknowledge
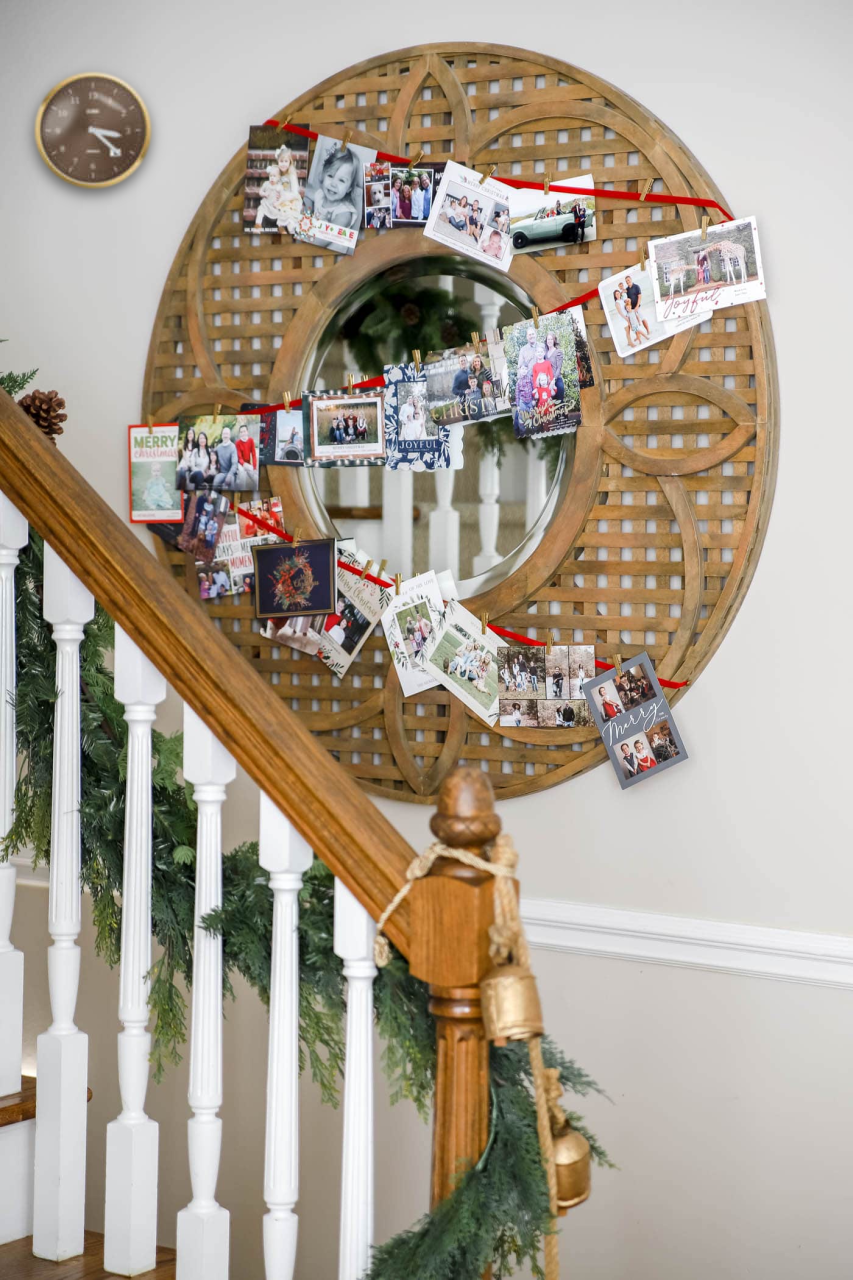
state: 3:22
